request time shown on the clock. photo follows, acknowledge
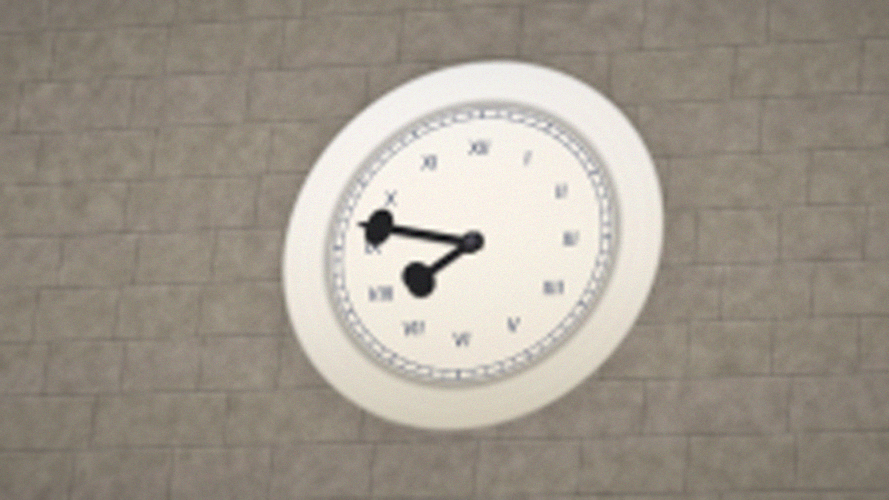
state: 7:47
